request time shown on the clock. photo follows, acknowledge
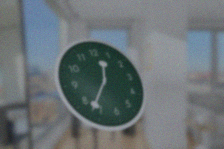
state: 12:37
